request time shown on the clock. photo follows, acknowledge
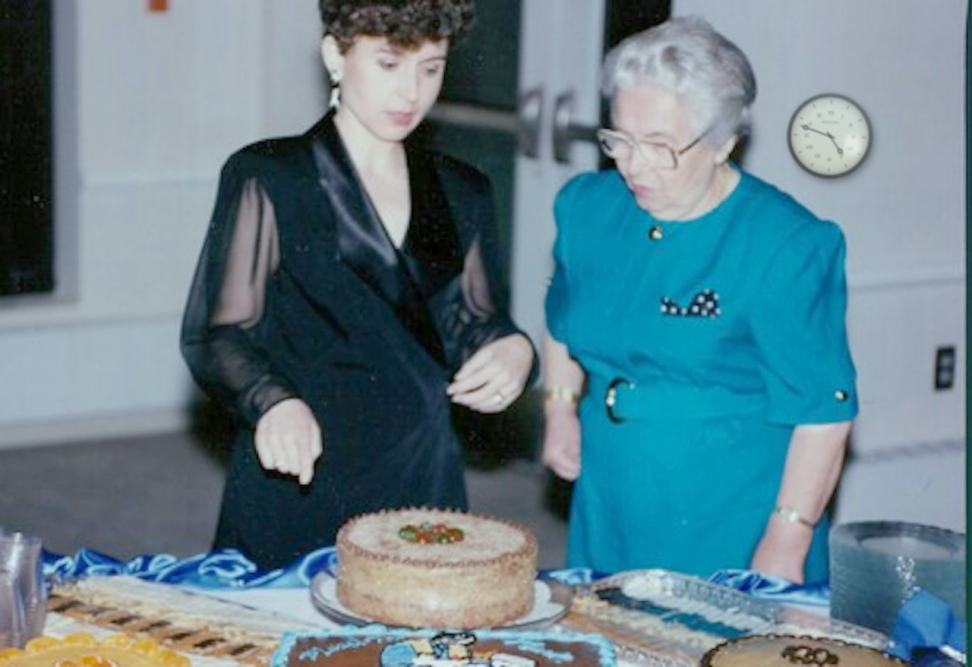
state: 4:48
